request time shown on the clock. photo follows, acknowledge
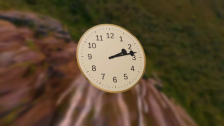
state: 2:13
